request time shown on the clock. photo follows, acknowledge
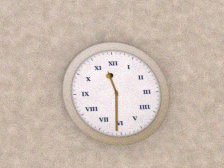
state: 11:31
